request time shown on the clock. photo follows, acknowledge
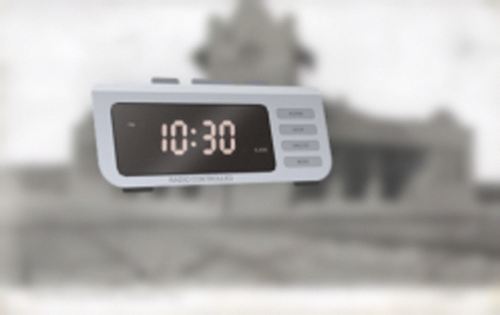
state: 10:30
